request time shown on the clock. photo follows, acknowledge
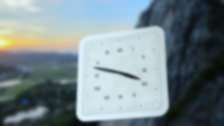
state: 3:48
